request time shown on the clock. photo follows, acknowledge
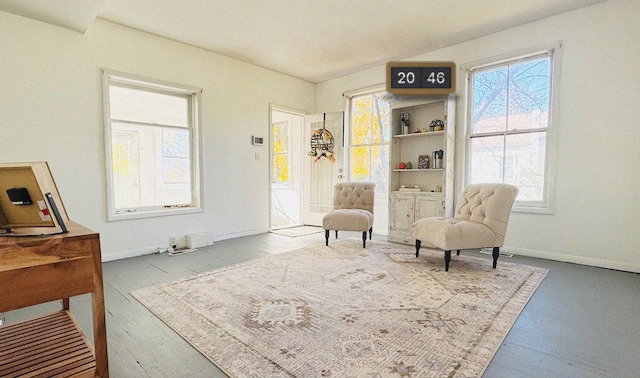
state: 20:46
